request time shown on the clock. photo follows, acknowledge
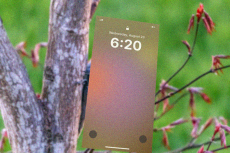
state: 6:20
